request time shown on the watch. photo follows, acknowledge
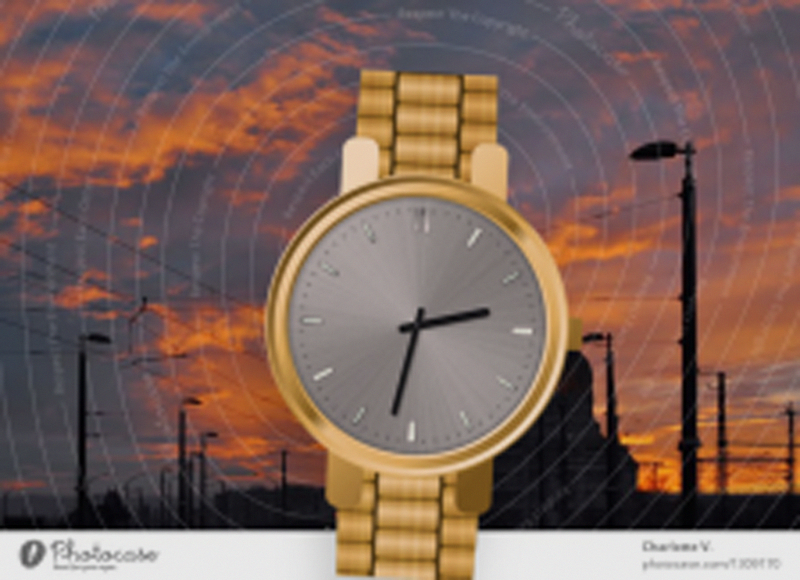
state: 2:32
